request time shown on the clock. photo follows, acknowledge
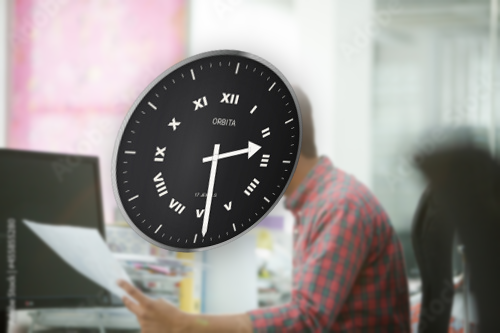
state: 2:29
